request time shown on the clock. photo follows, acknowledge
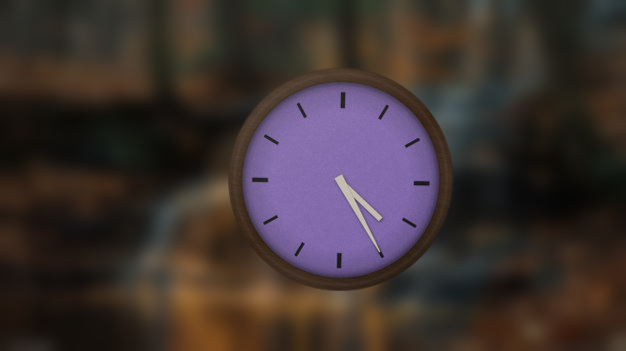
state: 4:25
